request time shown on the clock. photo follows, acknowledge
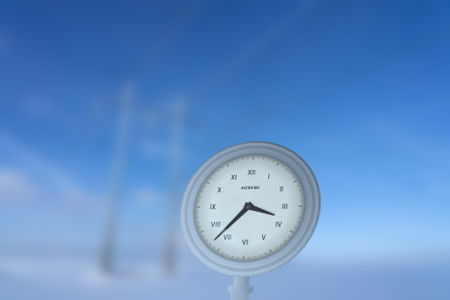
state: 3:37
